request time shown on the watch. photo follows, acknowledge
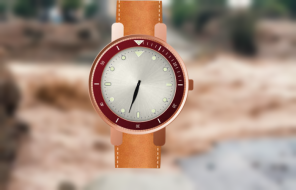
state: 6:33
